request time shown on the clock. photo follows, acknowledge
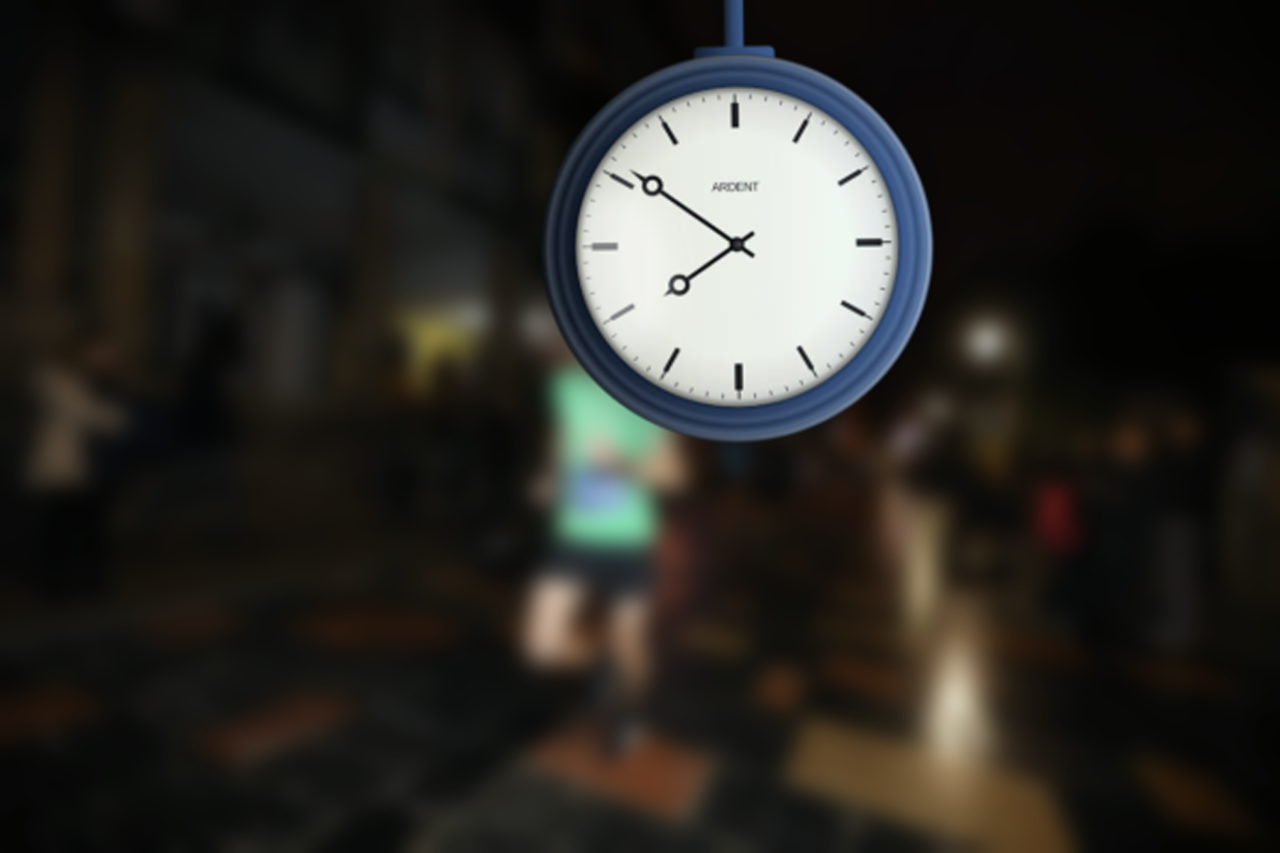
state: 7:51
